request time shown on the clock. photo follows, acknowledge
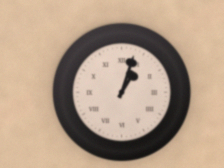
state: 1:03
